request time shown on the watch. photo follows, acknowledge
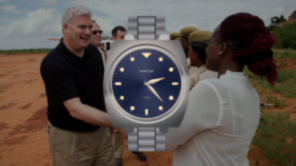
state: 2:23
